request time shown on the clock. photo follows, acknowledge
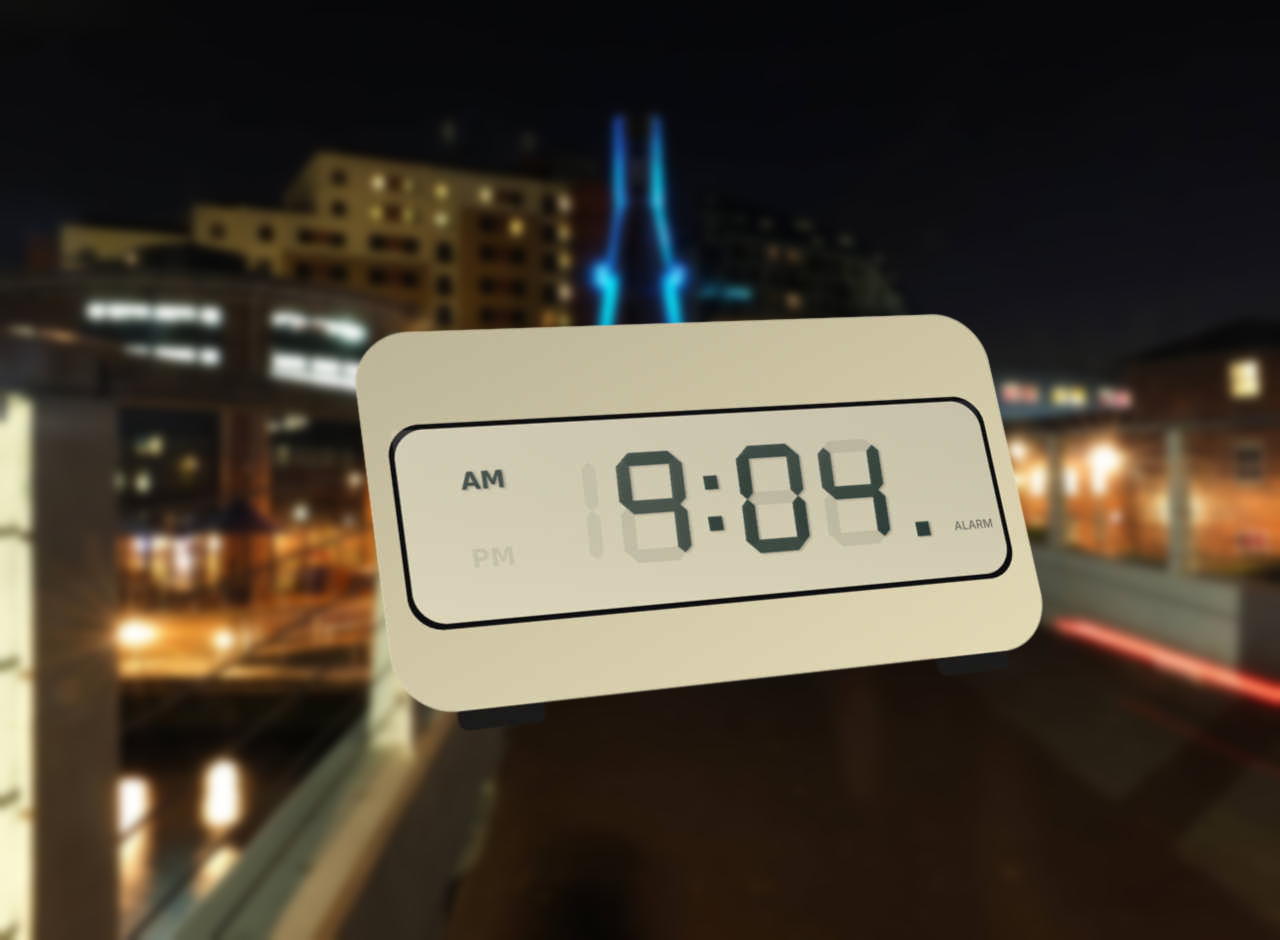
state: 9:04
